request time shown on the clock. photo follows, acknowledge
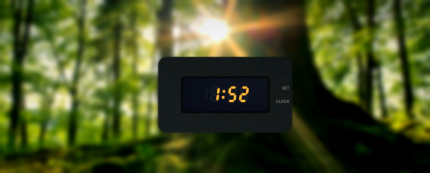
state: 1:52
